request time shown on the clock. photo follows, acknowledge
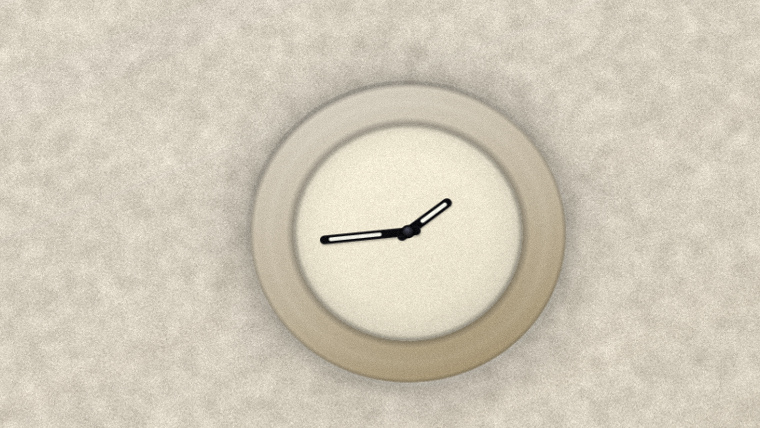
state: 1:44
